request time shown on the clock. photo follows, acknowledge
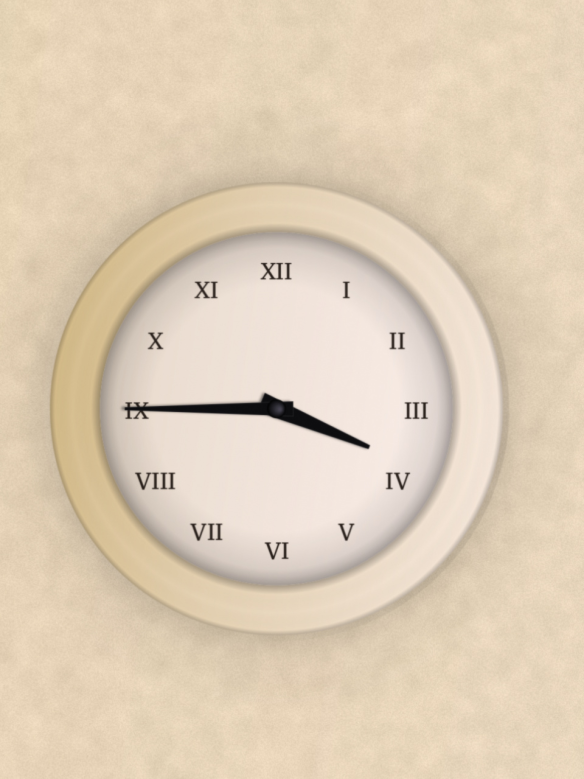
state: 3:45
